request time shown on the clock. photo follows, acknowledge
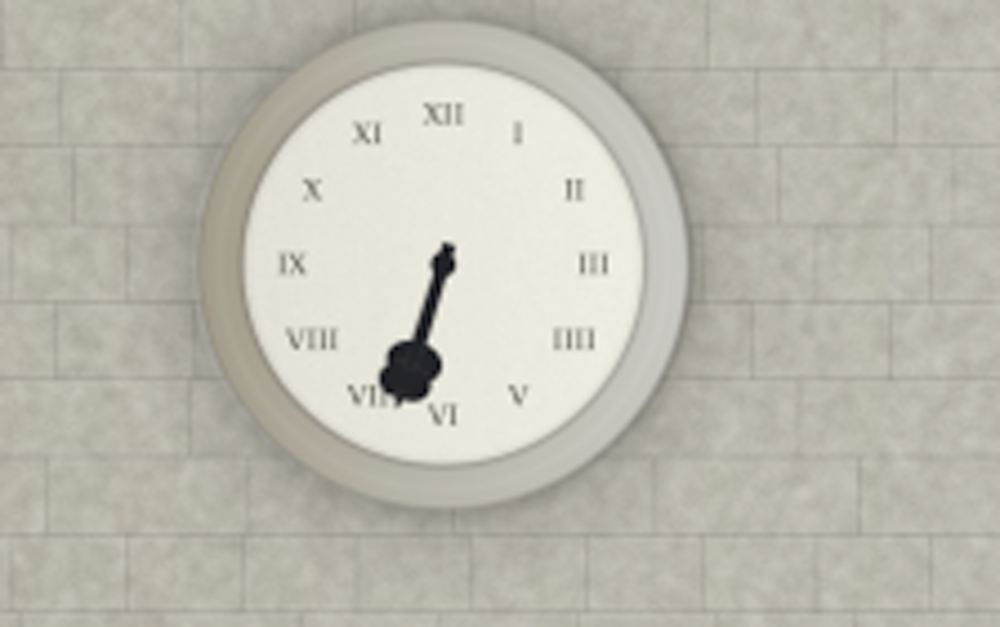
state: 6:33
